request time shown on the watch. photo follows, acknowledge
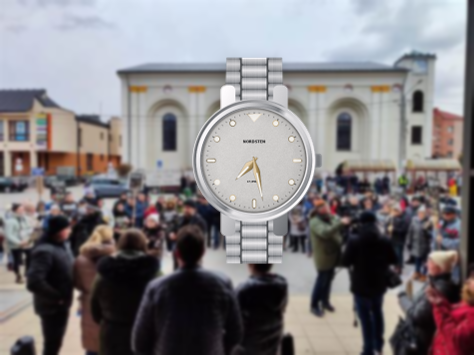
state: 7:28
